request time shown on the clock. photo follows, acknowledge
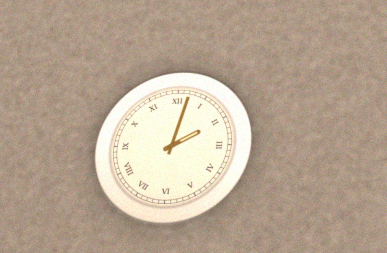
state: 2:02
